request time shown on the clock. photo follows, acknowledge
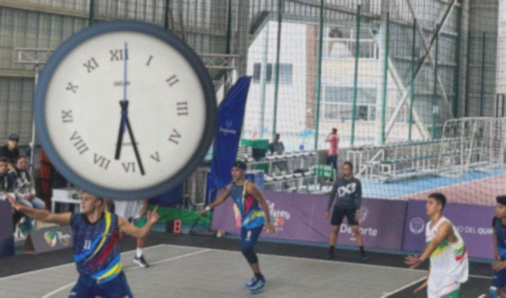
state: 6:28:01
